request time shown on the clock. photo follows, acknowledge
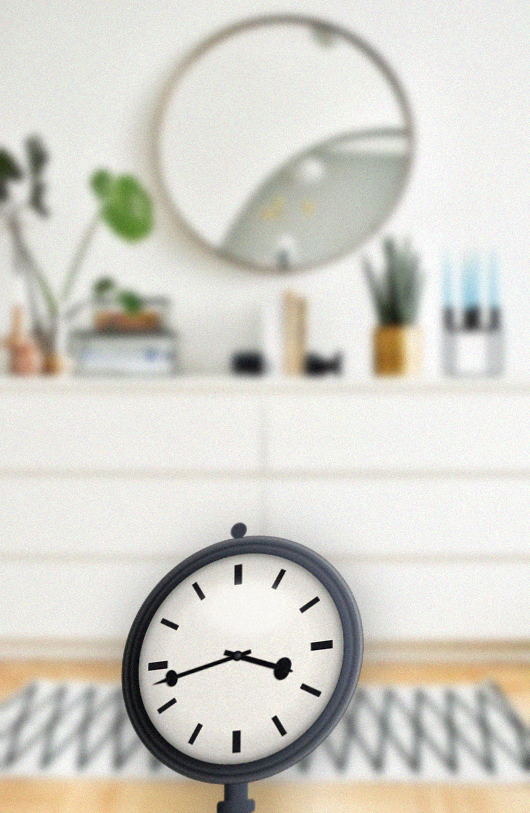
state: 3:43
